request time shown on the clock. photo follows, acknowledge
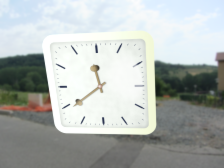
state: 11:39
